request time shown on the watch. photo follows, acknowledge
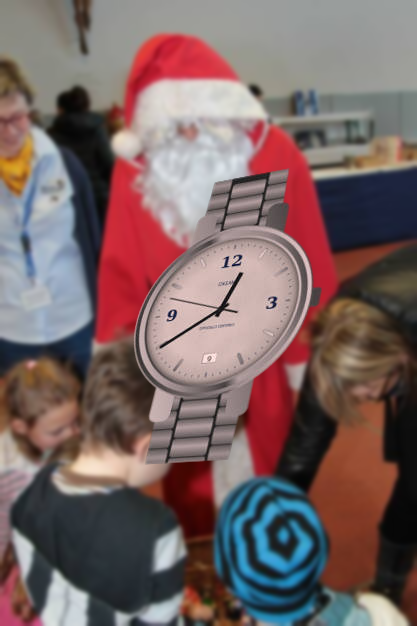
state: 12:39:48
